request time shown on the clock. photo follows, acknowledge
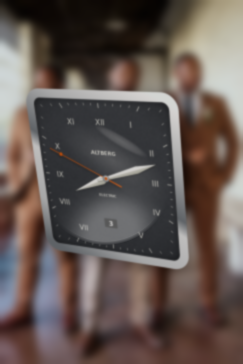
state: 8:11:49
